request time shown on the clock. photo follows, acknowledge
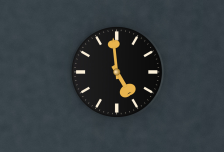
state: 4:59
